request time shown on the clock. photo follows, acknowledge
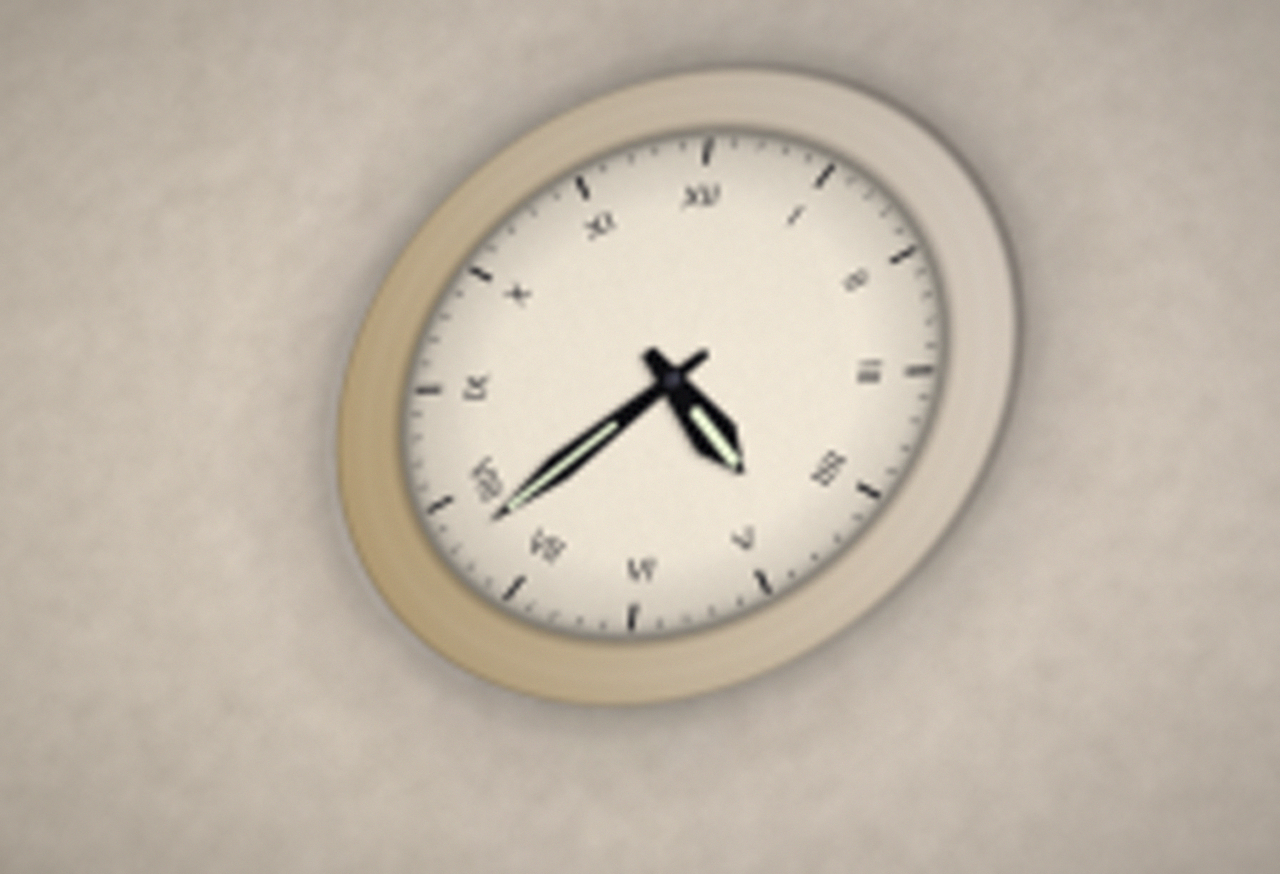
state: 4:38
